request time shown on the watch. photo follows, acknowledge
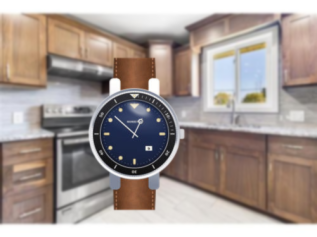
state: 12:52
